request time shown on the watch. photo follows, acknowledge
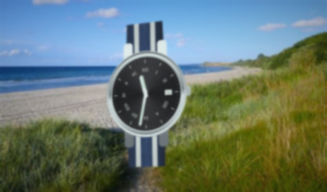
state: 11:32
